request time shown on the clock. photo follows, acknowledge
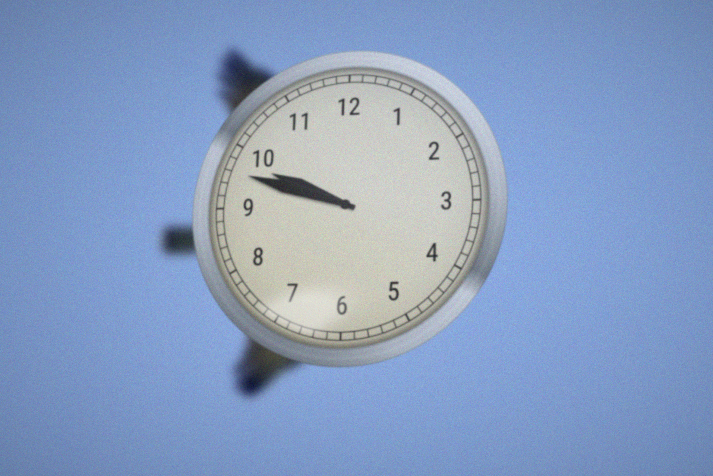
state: 9:48
